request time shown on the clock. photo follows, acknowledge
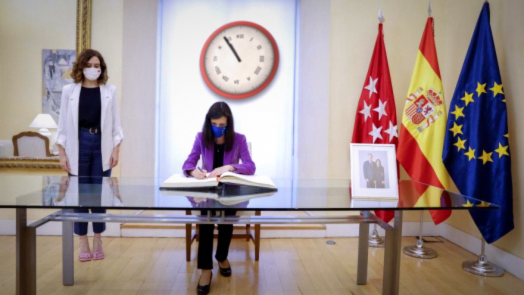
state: 10:54
